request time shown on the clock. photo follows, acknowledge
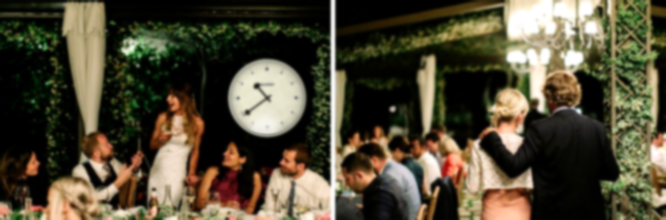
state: 10:39
